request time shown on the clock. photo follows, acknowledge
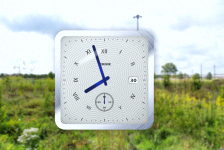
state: 7:57
